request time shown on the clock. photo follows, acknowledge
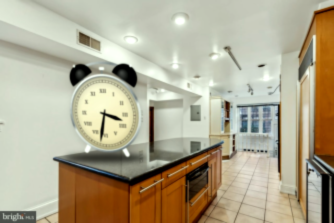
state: 3:32
